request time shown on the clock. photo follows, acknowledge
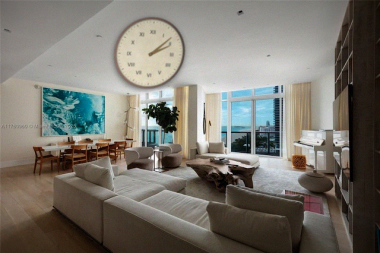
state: 2:08
